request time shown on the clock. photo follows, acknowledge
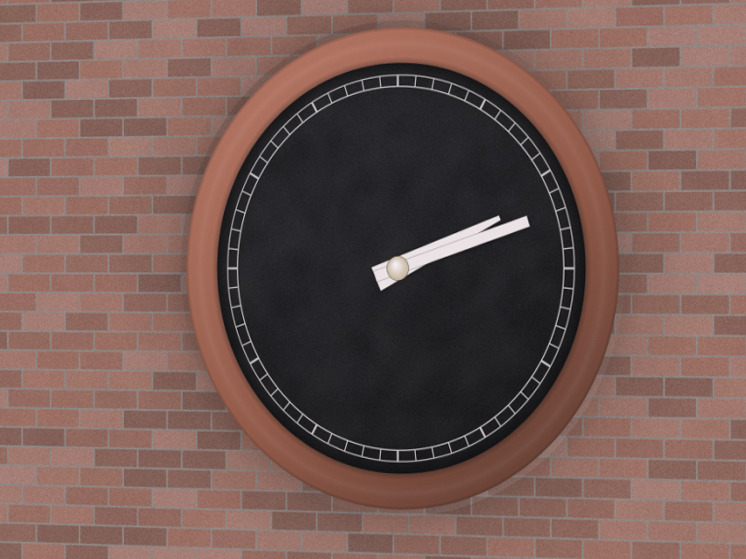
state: 2:12
